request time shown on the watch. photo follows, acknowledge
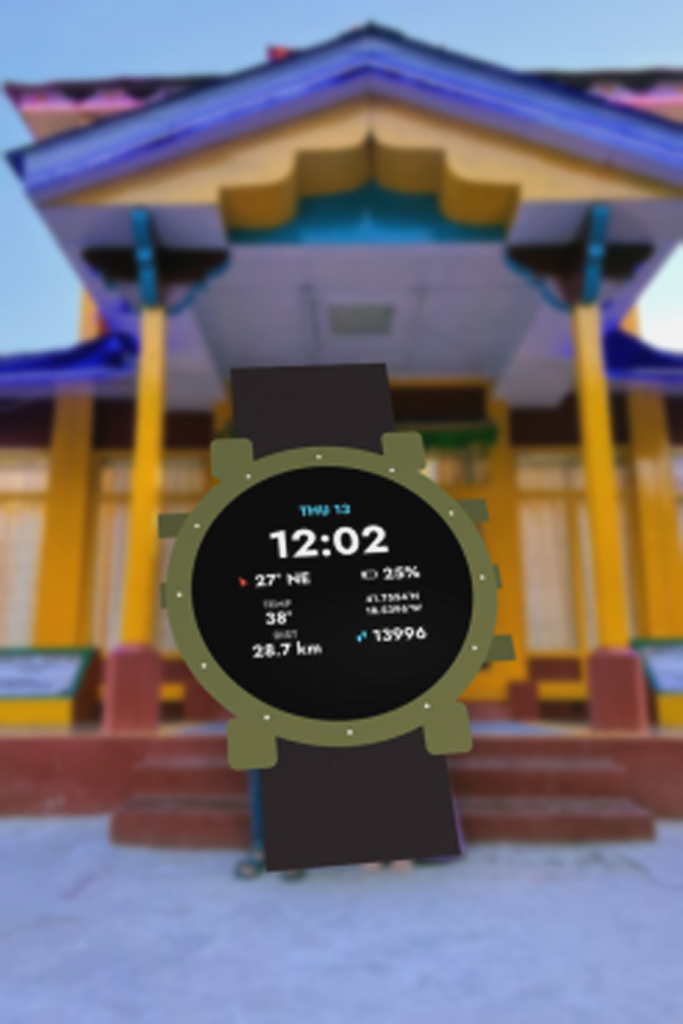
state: 12:02
